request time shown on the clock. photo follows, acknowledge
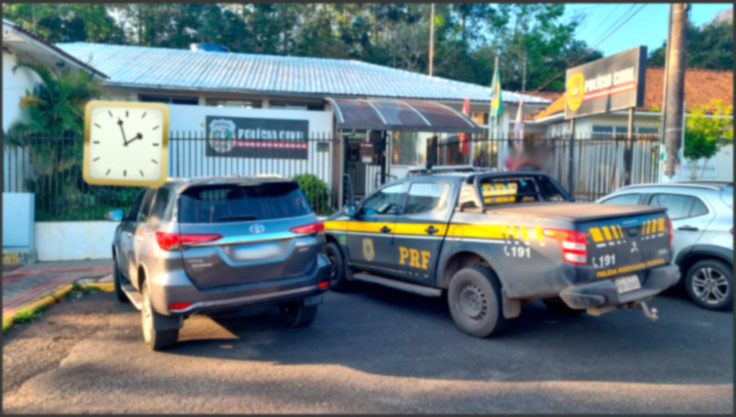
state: 1:57
